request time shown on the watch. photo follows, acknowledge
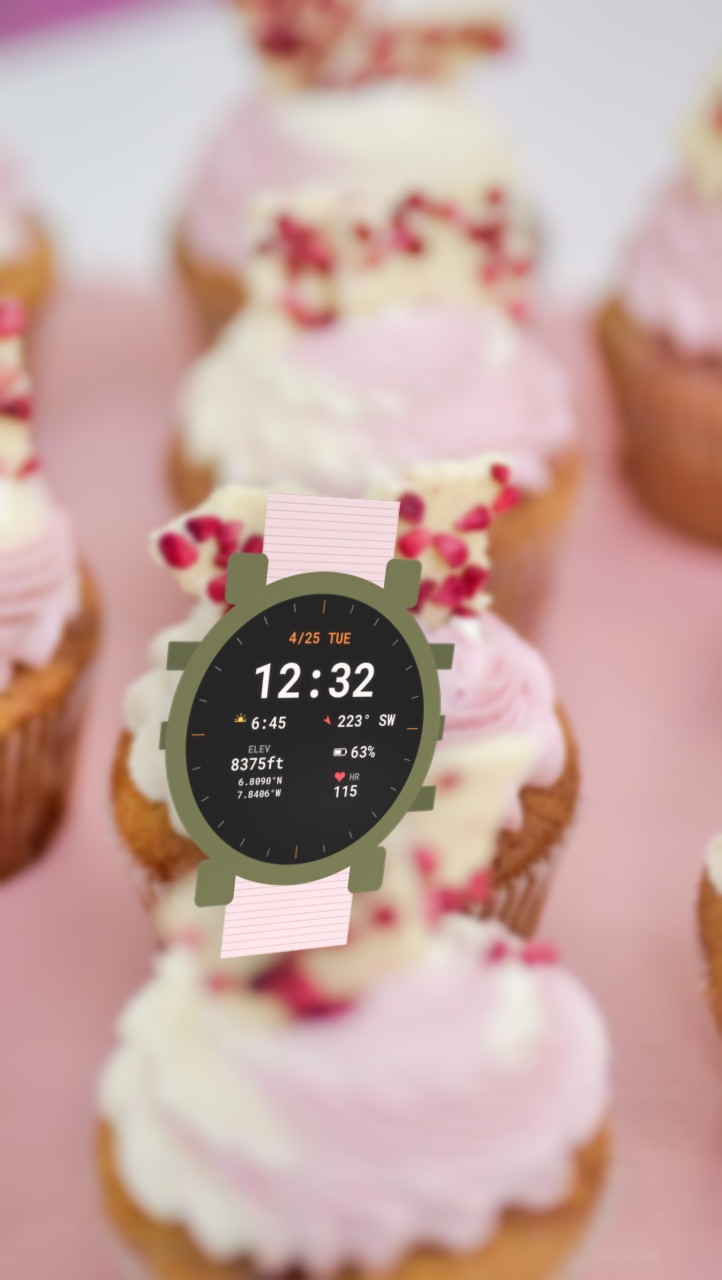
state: 12:32
